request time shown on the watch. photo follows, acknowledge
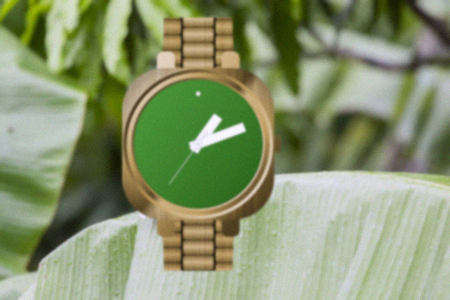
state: 1:11:36
